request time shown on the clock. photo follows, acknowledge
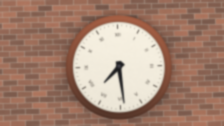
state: 7:29
